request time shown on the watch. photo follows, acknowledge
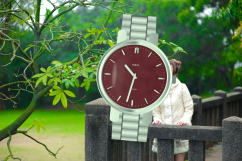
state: 10:32
